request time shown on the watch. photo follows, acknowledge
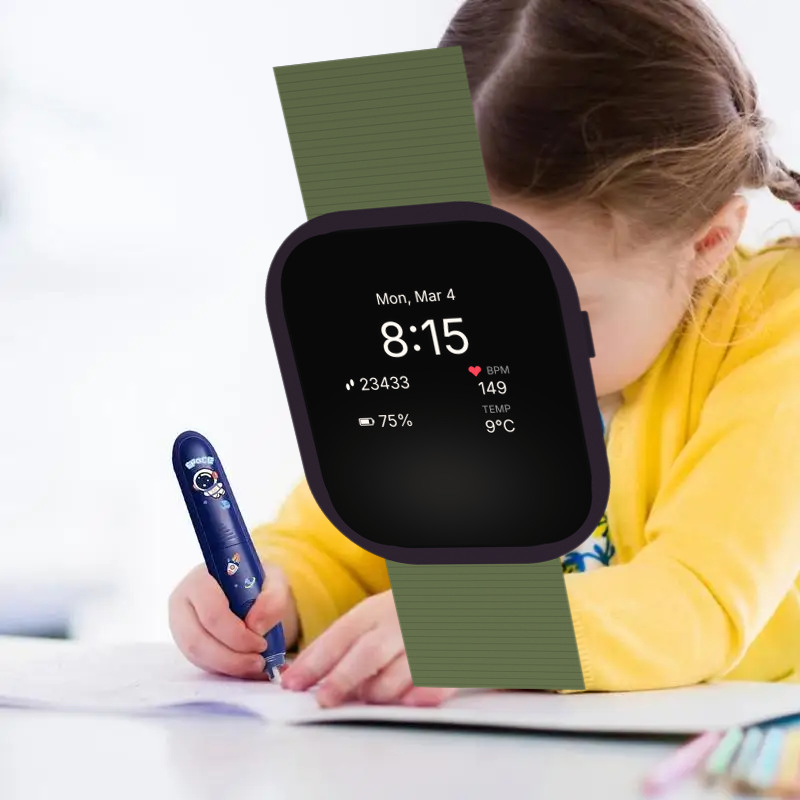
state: 8:15
